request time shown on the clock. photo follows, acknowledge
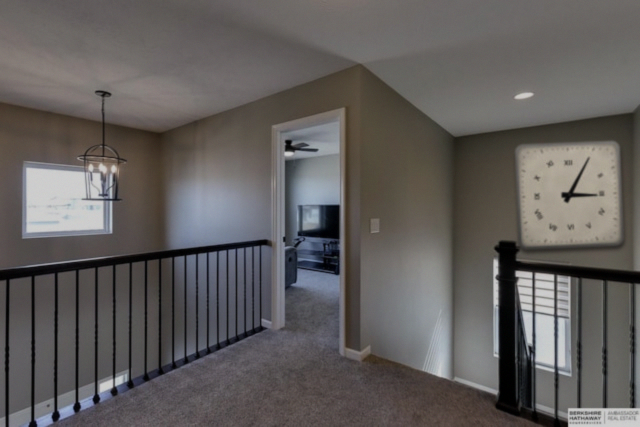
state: 3:05
